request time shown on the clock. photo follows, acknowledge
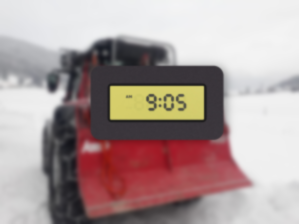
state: 9:05
